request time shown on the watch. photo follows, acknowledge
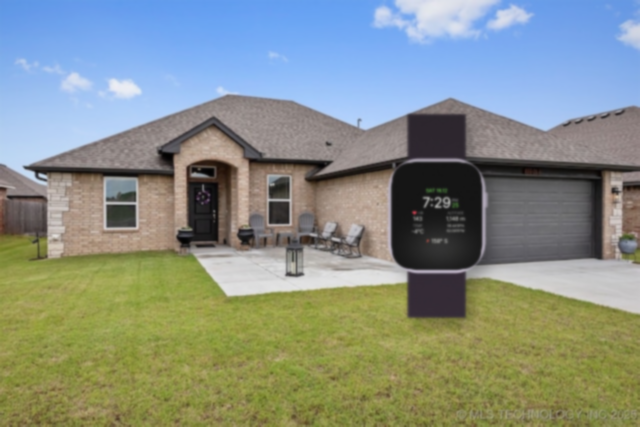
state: 7:29
